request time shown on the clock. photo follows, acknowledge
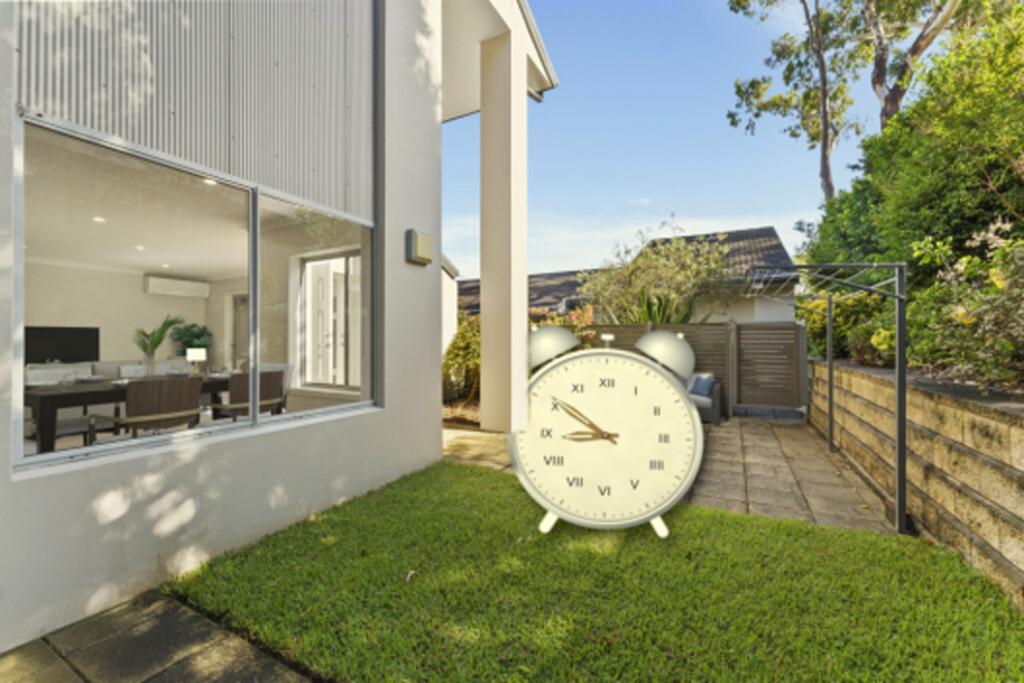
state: 8:51
